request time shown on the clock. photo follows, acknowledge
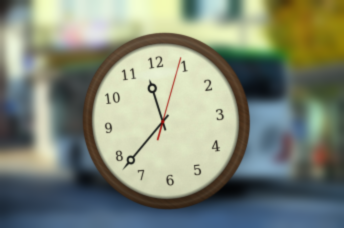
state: 11:38:04
